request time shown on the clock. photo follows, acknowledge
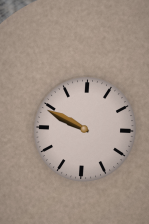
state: 9:49
